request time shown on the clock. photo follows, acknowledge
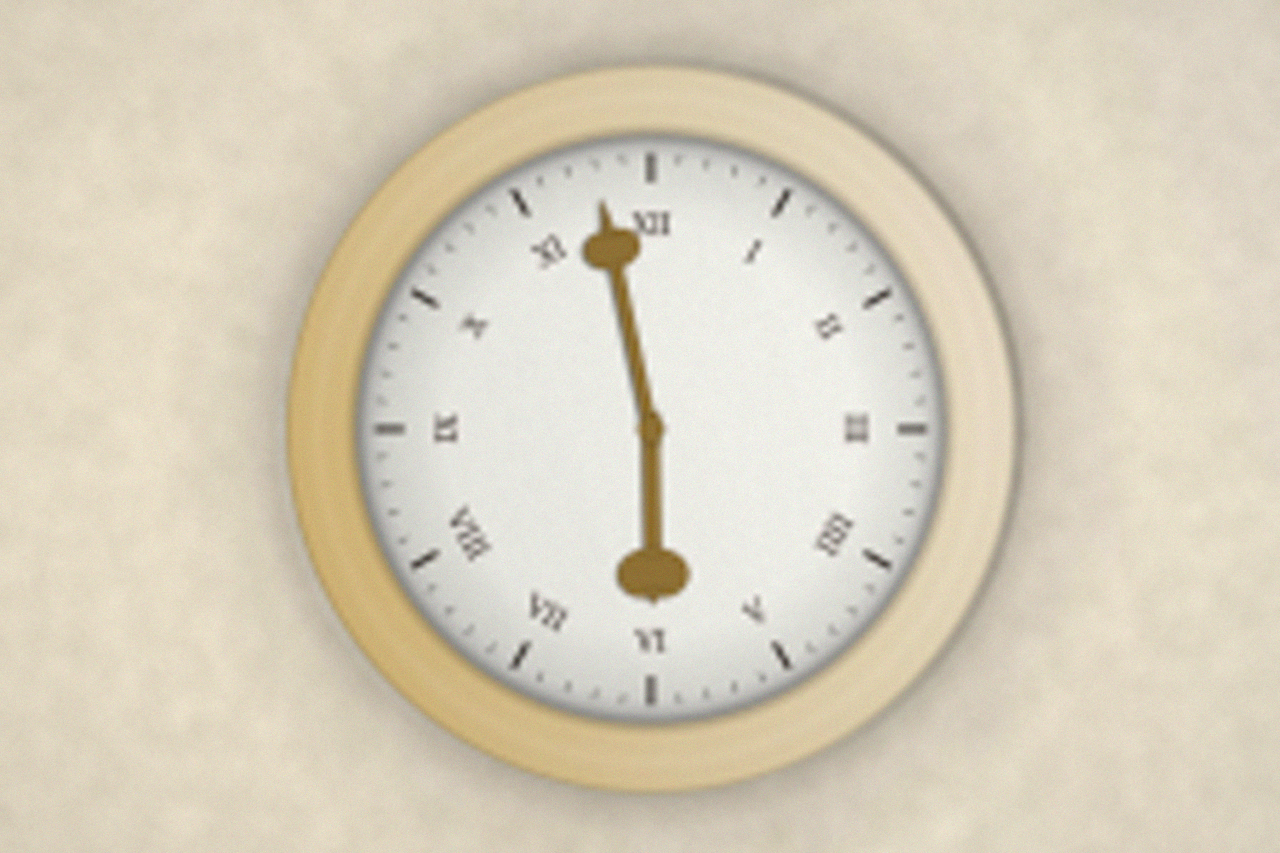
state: 5:58
